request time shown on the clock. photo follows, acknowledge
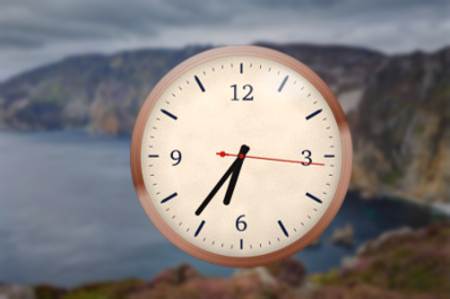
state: 6:36:16
